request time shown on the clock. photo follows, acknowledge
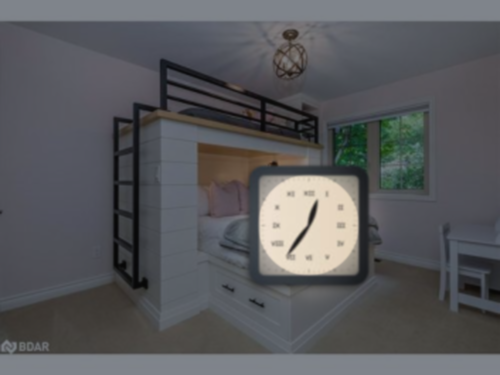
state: 12:36
